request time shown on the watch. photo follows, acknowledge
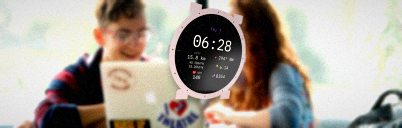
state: 6:28
